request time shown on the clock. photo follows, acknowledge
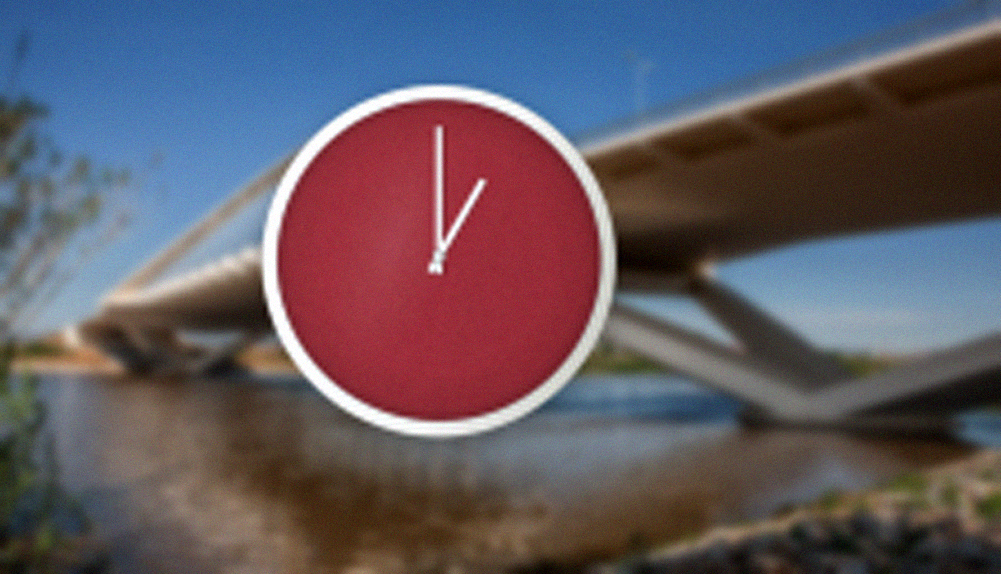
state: 1:00
